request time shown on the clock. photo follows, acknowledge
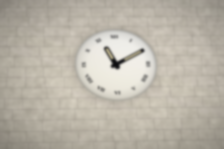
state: 11:10
